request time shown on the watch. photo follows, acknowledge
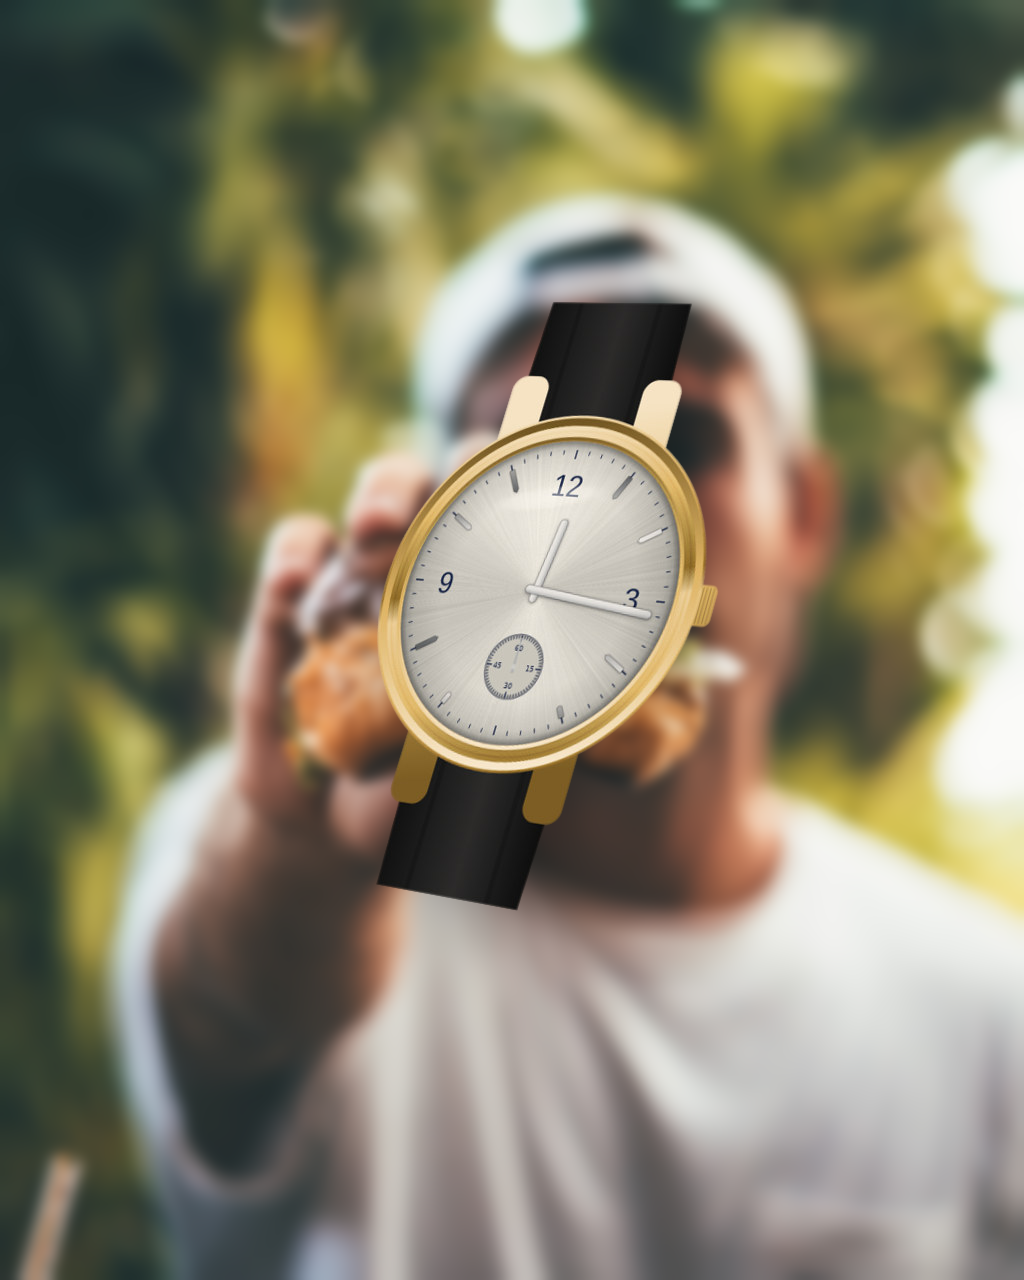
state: 12:16
